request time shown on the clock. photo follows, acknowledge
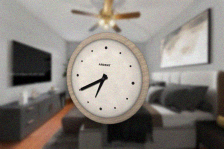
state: 6:40
